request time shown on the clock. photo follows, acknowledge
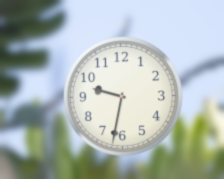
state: 9:32
